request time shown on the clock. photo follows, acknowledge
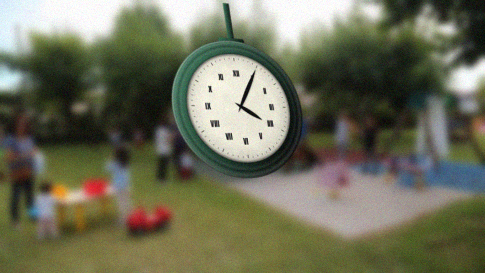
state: 4:05
